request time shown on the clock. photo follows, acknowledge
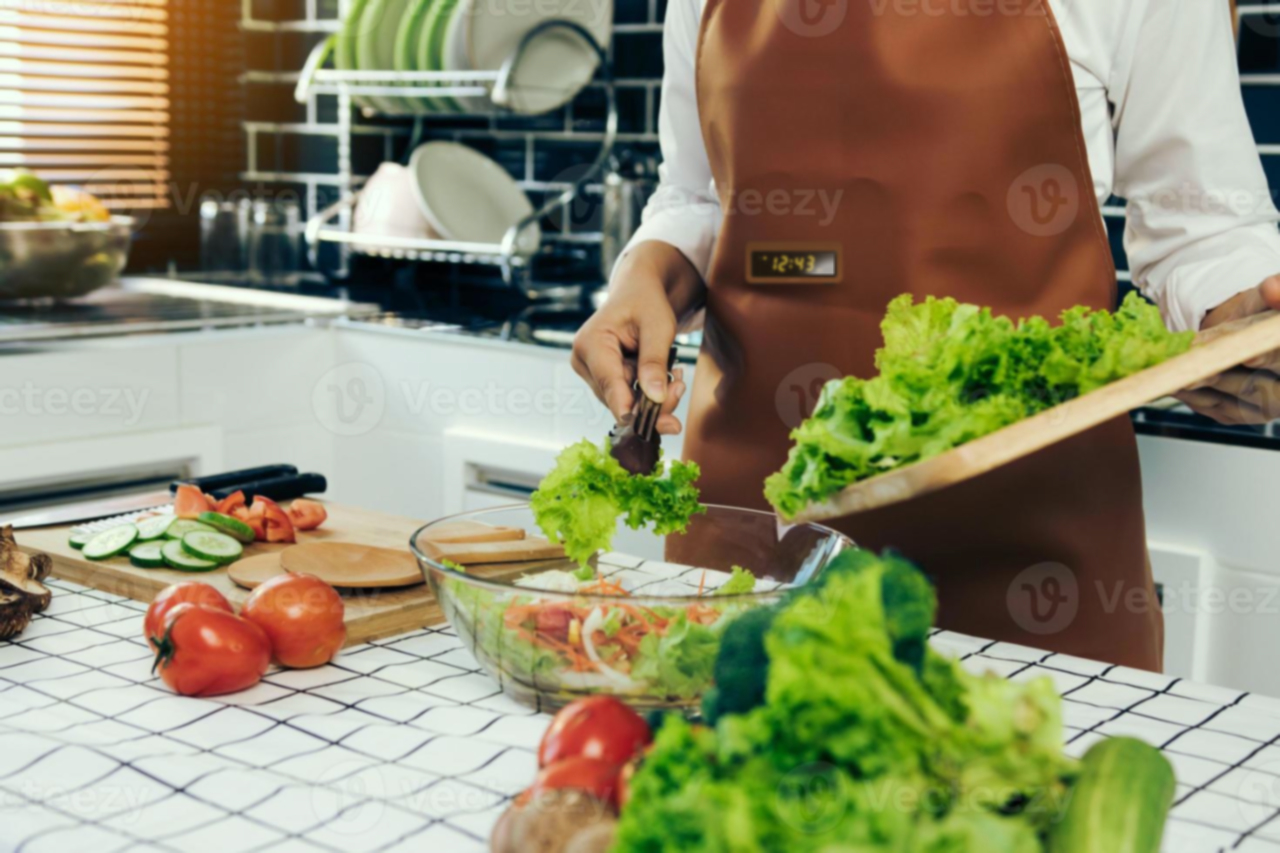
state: 12:43
